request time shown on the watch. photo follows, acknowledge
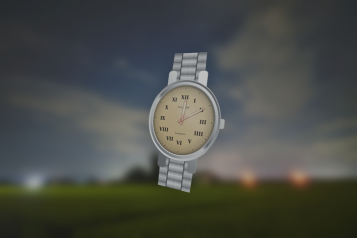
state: 12:10
